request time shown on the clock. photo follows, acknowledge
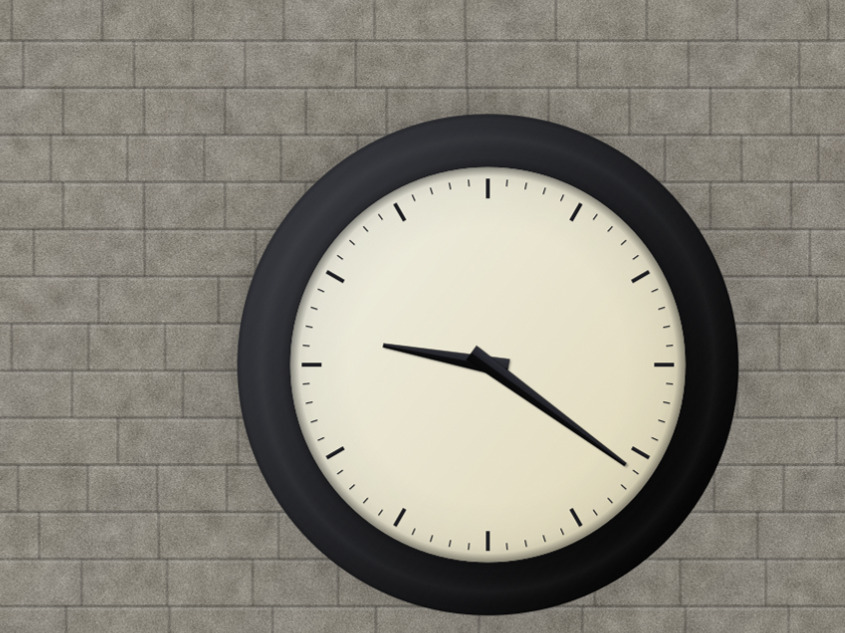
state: 9:21
